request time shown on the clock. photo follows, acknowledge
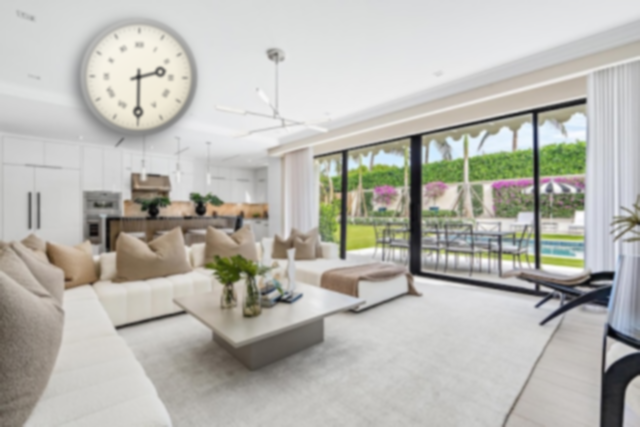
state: 2:30
